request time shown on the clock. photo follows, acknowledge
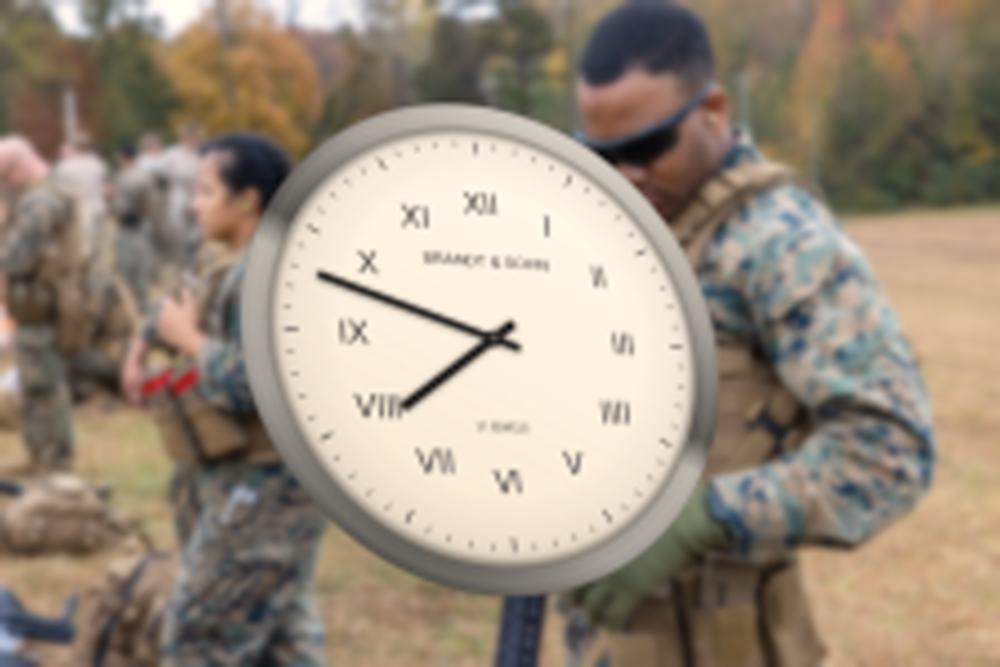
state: 7:48
